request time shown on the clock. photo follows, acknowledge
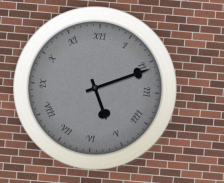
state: 5:11
